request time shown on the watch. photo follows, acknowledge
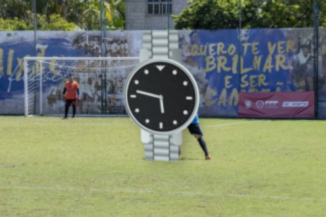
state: 5:47
